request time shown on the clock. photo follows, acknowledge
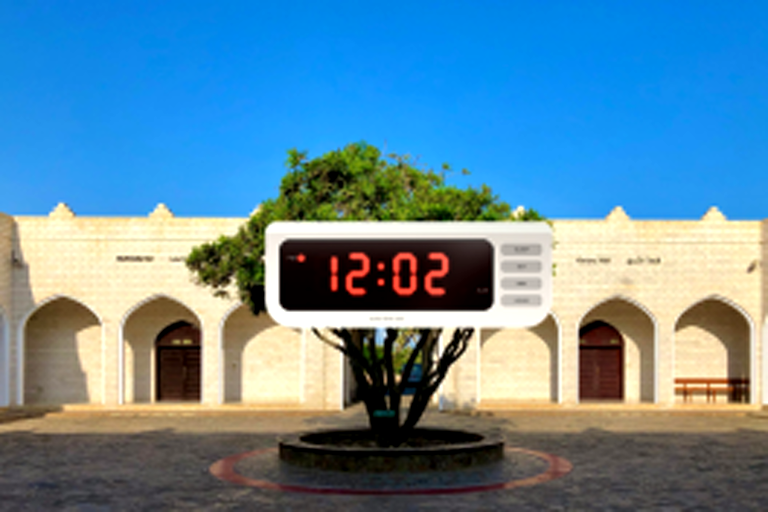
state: 12:02
